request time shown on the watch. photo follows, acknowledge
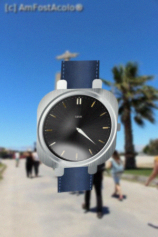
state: 4:22
